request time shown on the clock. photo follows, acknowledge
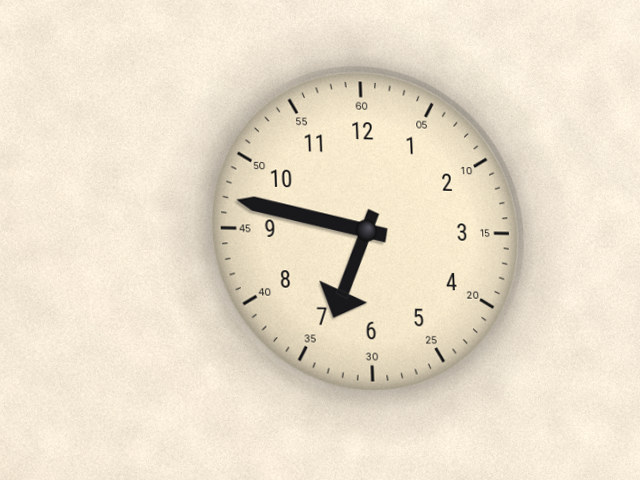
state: 6:47
